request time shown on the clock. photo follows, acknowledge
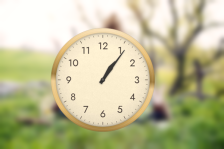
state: 1:06
